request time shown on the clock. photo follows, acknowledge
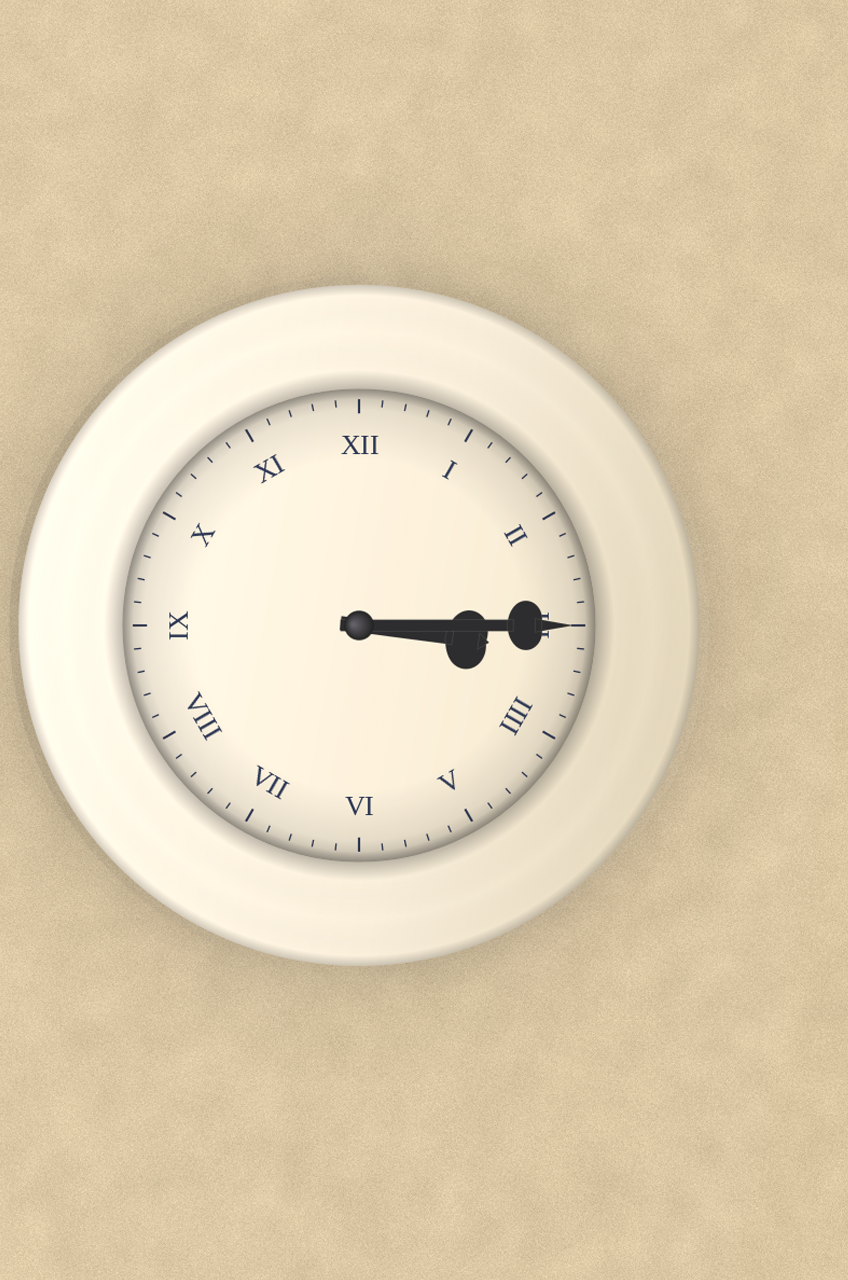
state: 3:15
